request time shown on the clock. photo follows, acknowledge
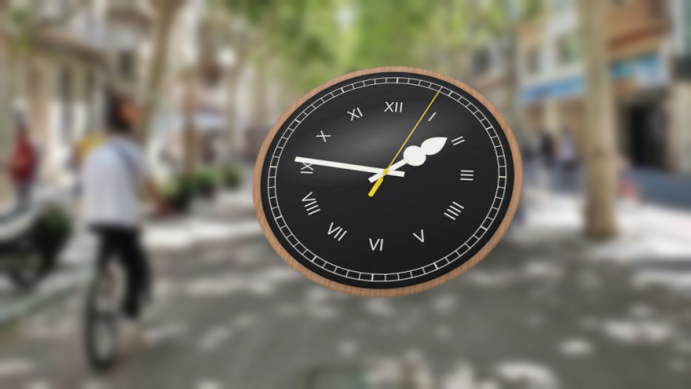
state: 1:46:04
